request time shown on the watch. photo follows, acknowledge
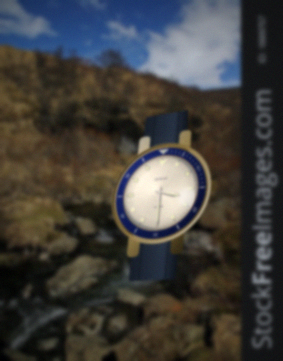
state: 3:30
